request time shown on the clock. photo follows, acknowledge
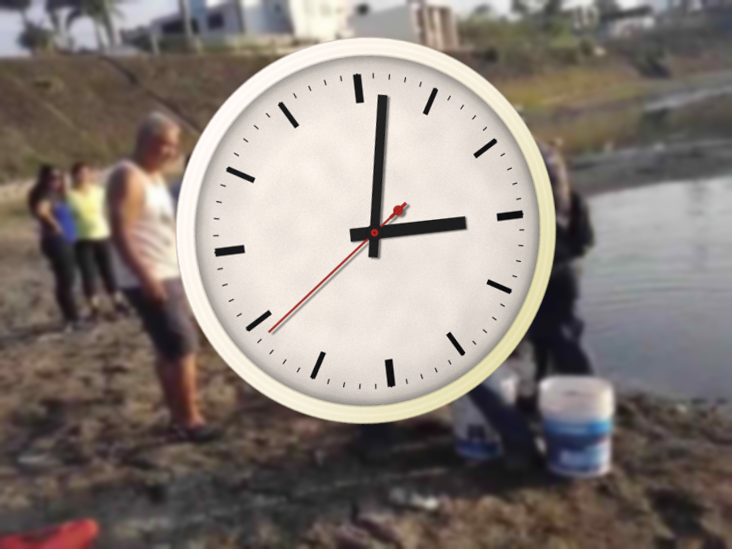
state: 3:01:39
